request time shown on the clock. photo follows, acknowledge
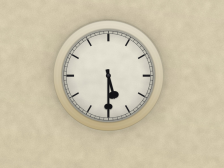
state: 5:30
